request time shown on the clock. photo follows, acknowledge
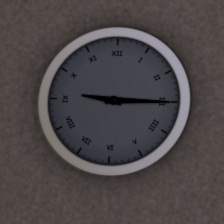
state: 9:15
